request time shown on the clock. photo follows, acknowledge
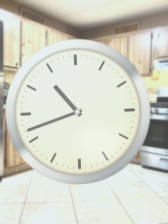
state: 10:42
